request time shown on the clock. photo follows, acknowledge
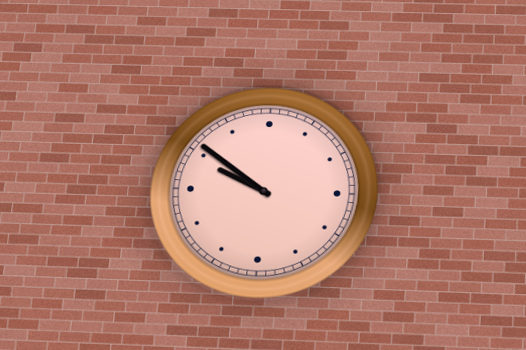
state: 9:51
